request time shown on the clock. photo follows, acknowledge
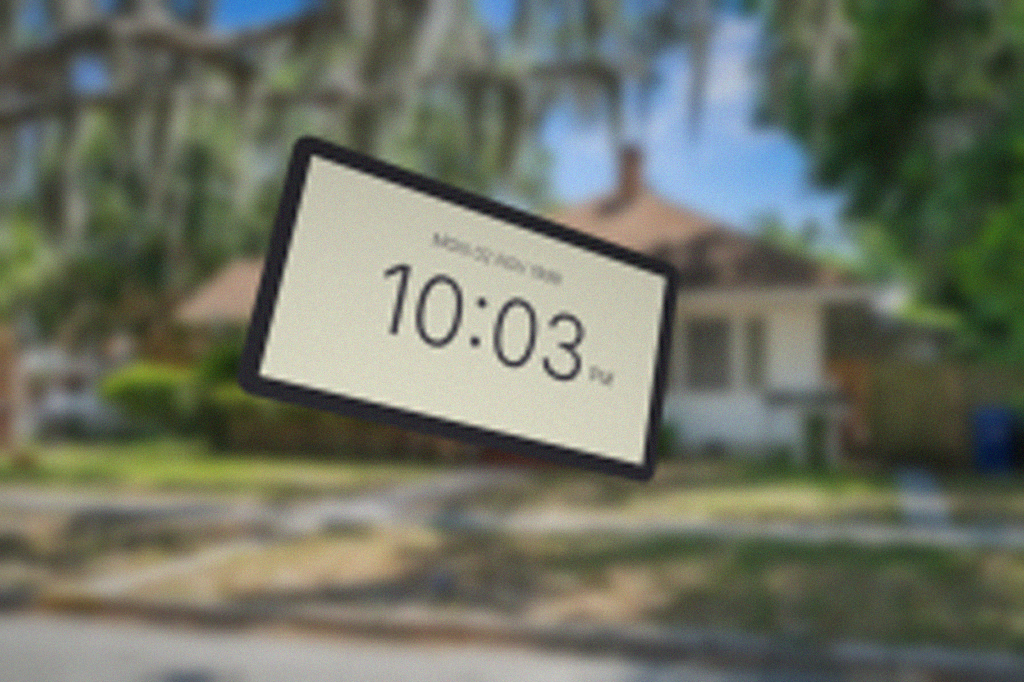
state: 10:03
